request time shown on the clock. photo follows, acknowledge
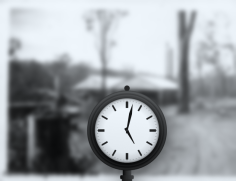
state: 5:02
